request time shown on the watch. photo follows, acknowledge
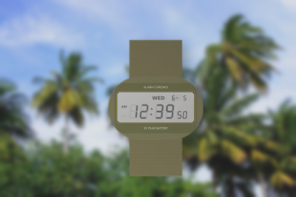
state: 12:39:50
